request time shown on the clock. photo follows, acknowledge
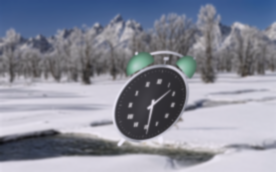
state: 1:29
